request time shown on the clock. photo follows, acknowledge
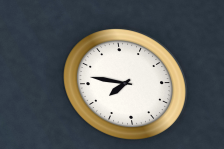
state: 7:47
